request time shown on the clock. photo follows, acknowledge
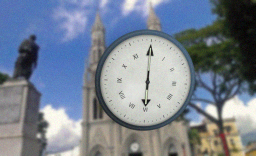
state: 6:00
